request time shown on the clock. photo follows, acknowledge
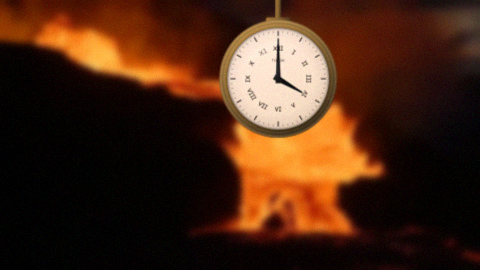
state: 4:00
